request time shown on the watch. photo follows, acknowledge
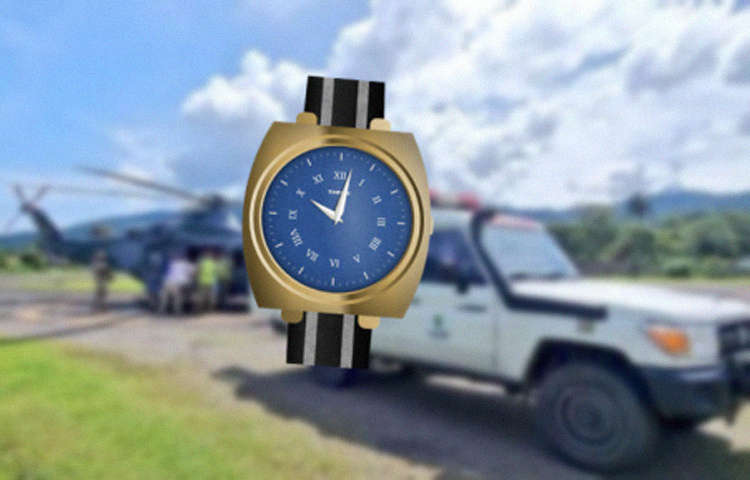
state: 10:02
